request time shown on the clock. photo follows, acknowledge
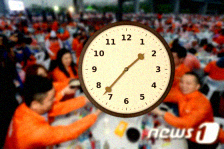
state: 1:37
